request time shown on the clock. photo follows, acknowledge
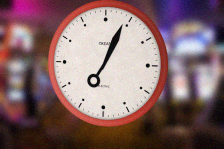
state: 7:04
